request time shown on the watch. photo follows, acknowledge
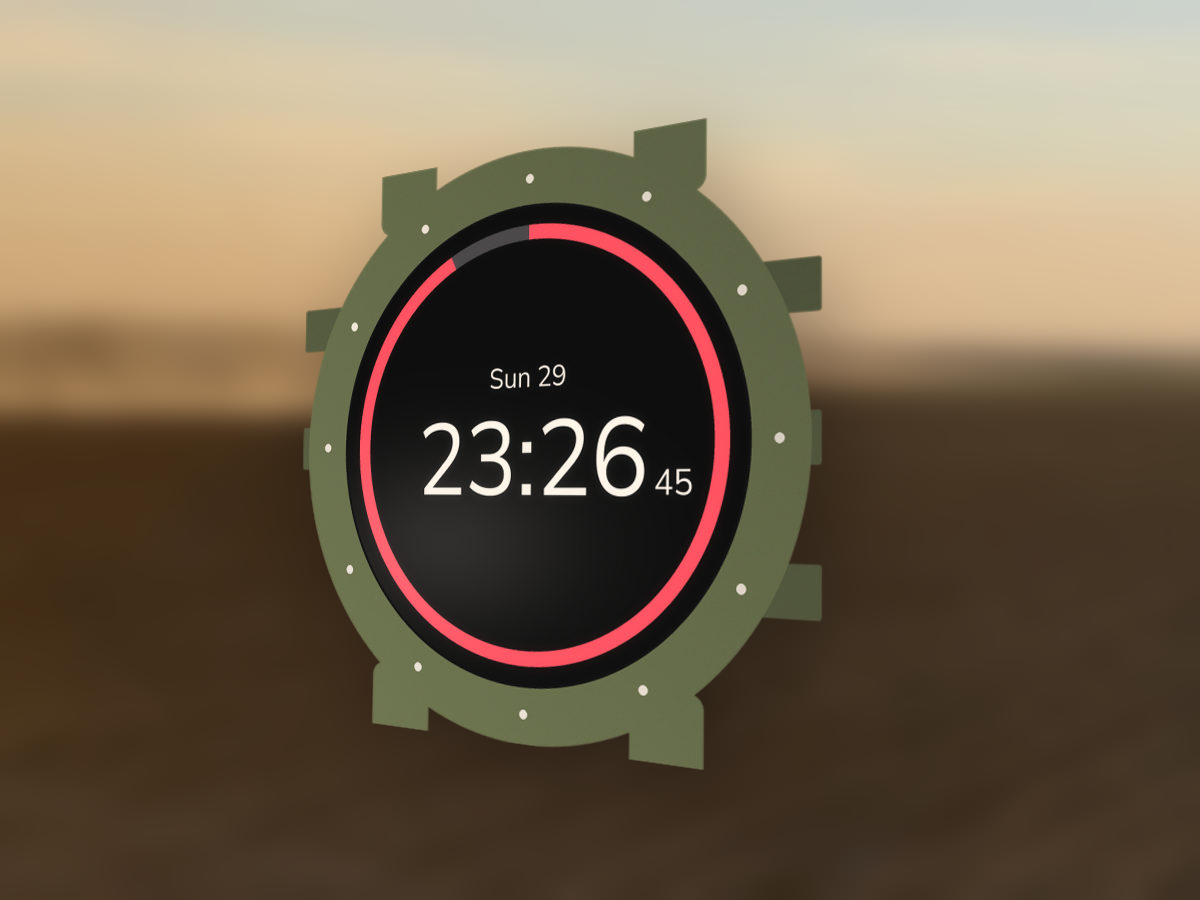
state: 23:26:45
